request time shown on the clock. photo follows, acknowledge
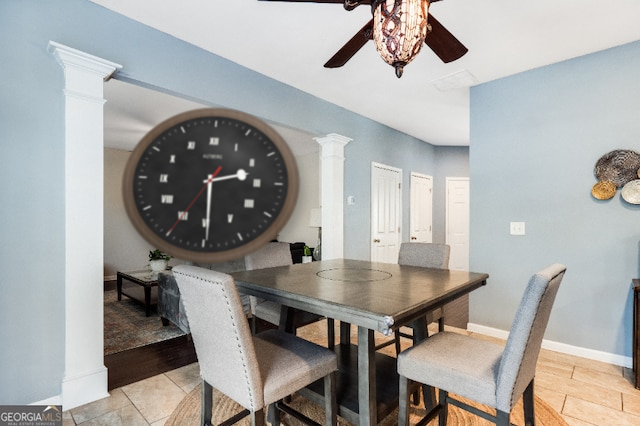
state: 2:29:35
